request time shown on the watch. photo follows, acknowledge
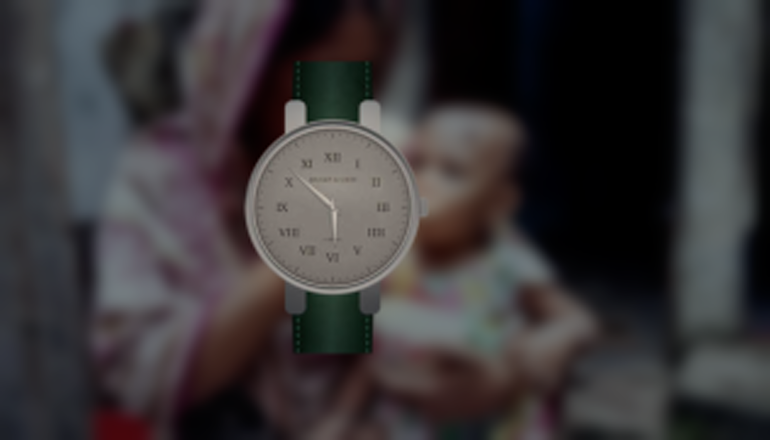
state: 5:52
